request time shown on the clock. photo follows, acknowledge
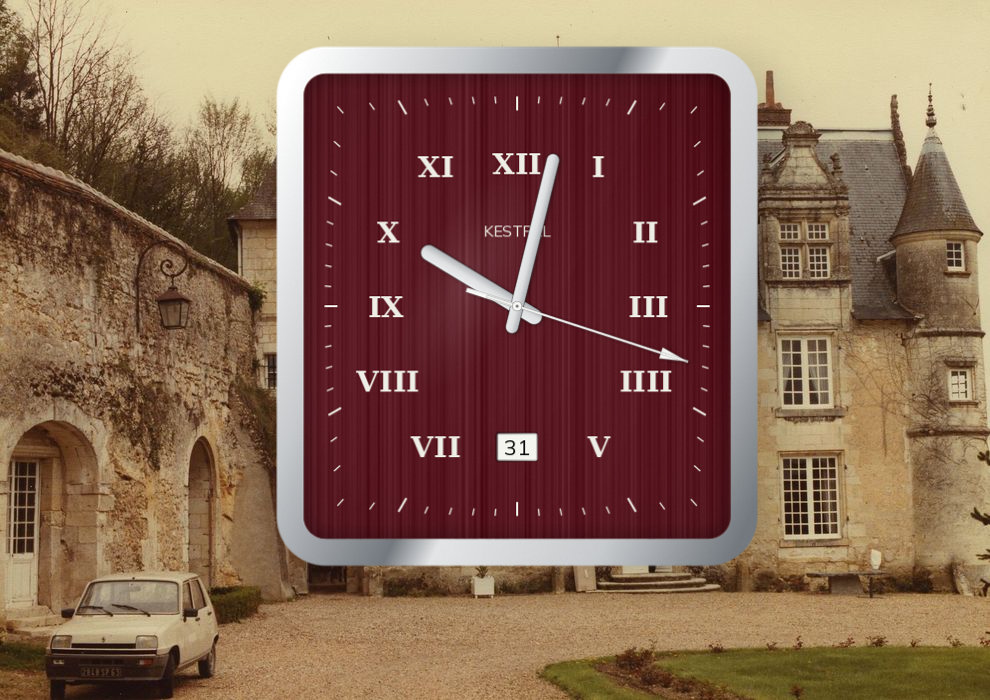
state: 10:02:18
